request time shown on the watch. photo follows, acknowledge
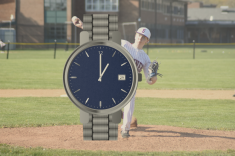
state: 1:00
